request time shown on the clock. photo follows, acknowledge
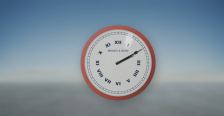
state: 2:10
